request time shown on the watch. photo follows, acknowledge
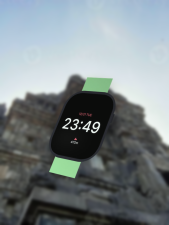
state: 23:49
